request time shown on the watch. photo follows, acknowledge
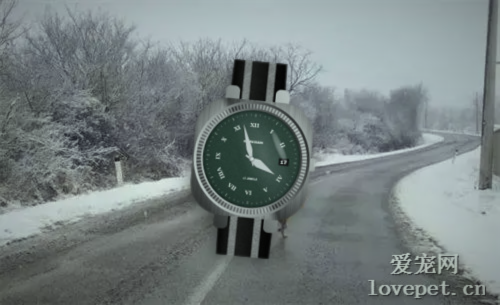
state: 3:57
